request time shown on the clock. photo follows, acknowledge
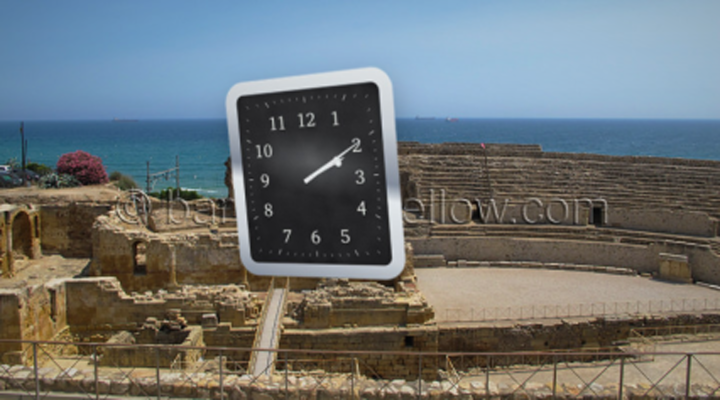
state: 2:10
